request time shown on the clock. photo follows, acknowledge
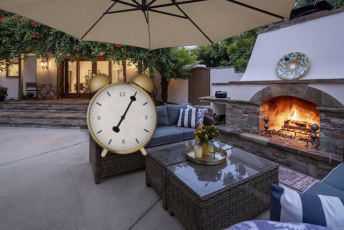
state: 7:05
